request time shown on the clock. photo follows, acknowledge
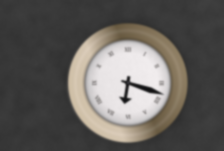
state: 6:18
